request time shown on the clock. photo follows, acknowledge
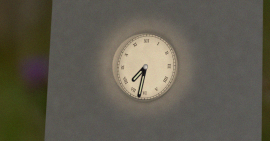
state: 7:32
